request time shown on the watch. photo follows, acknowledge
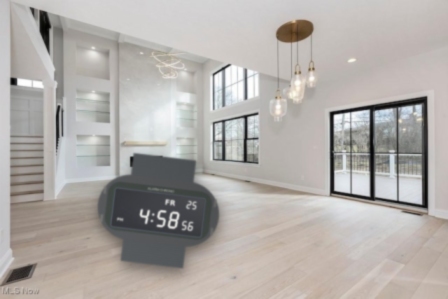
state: 4:58
